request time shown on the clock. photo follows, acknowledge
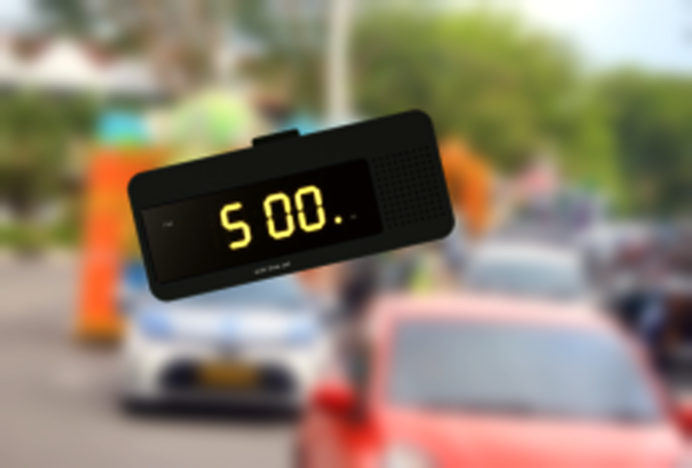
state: 5:00
